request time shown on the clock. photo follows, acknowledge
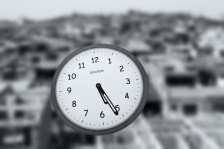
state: 5:26
